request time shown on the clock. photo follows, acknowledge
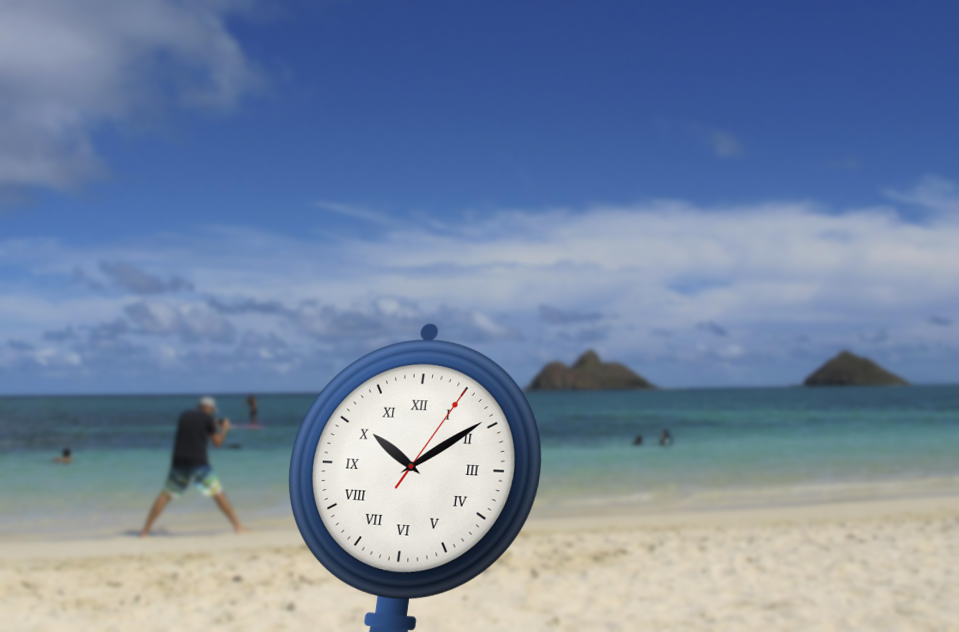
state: 10:09:05
